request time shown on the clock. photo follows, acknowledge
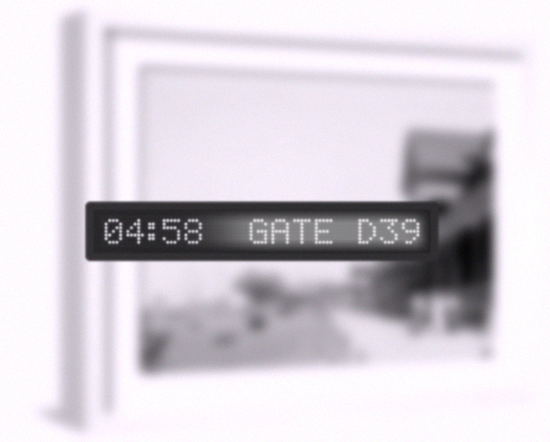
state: 4:58
